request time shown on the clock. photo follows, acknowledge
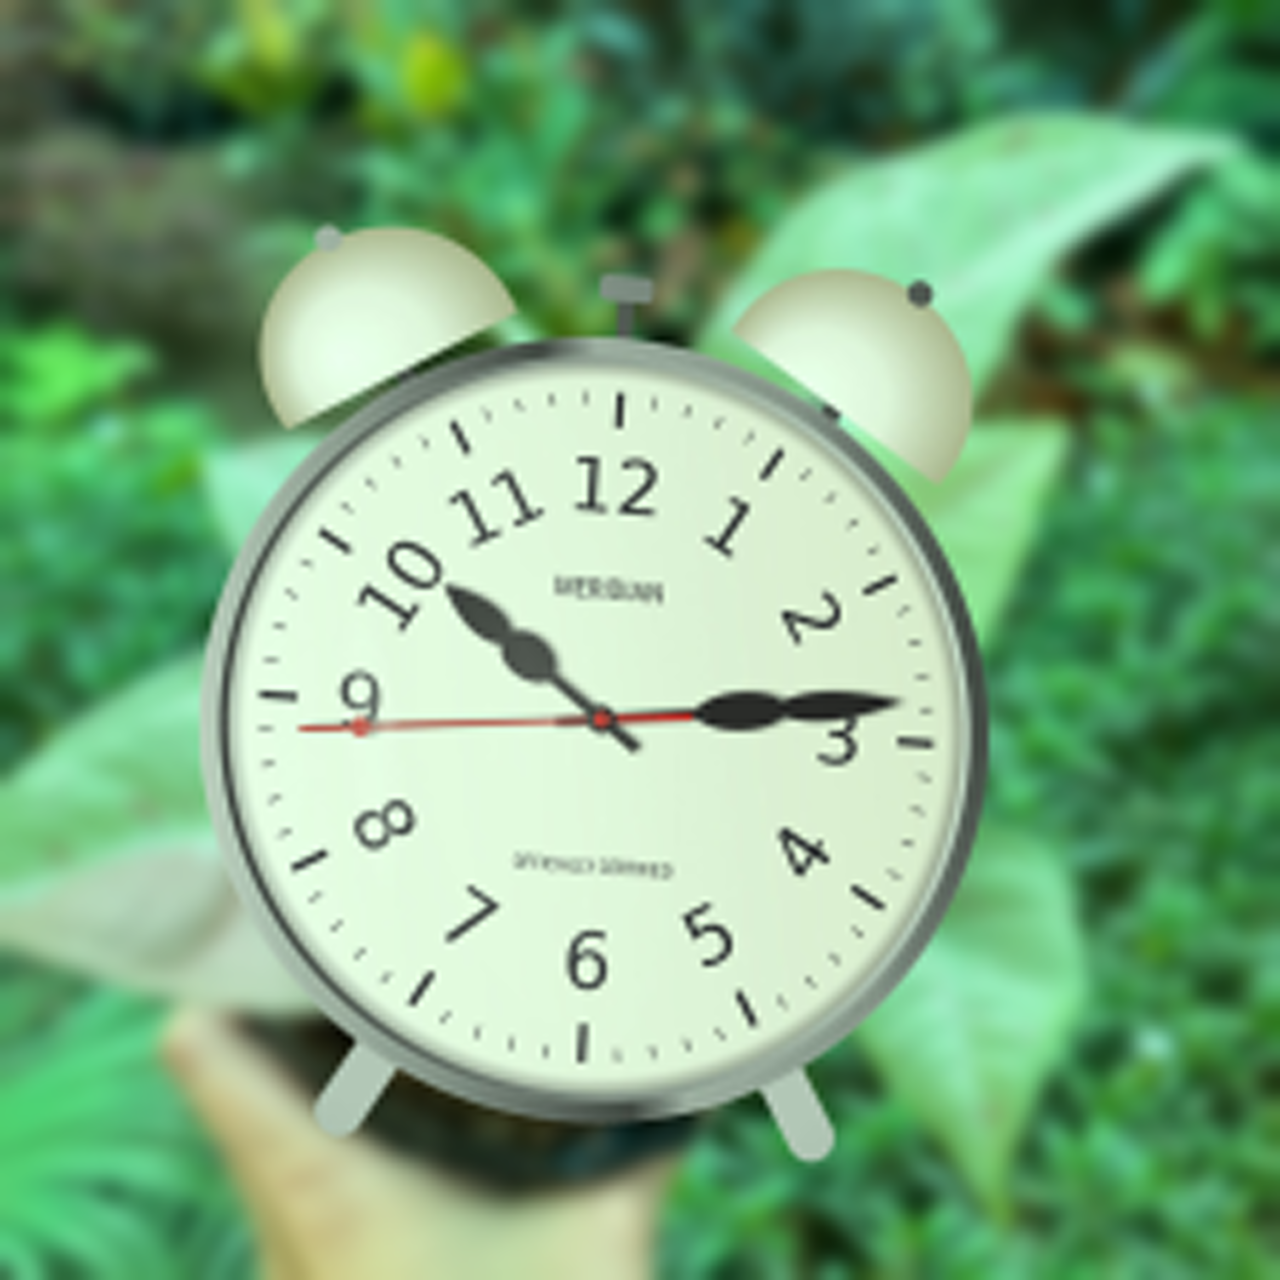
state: 10:13:44
